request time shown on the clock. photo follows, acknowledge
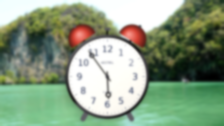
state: 5:54
